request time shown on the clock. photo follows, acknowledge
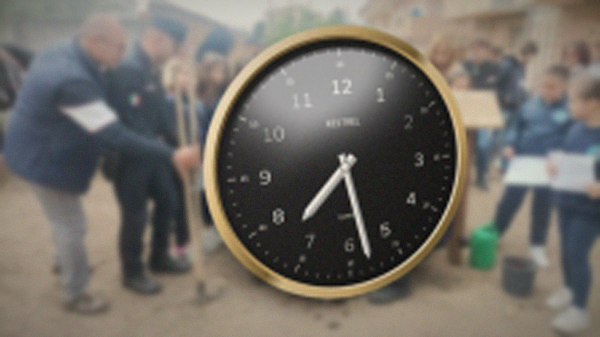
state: 7:28
